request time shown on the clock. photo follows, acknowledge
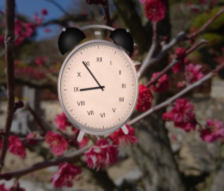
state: 8:54
